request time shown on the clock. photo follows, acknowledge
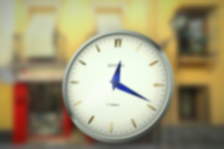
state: 12:19
